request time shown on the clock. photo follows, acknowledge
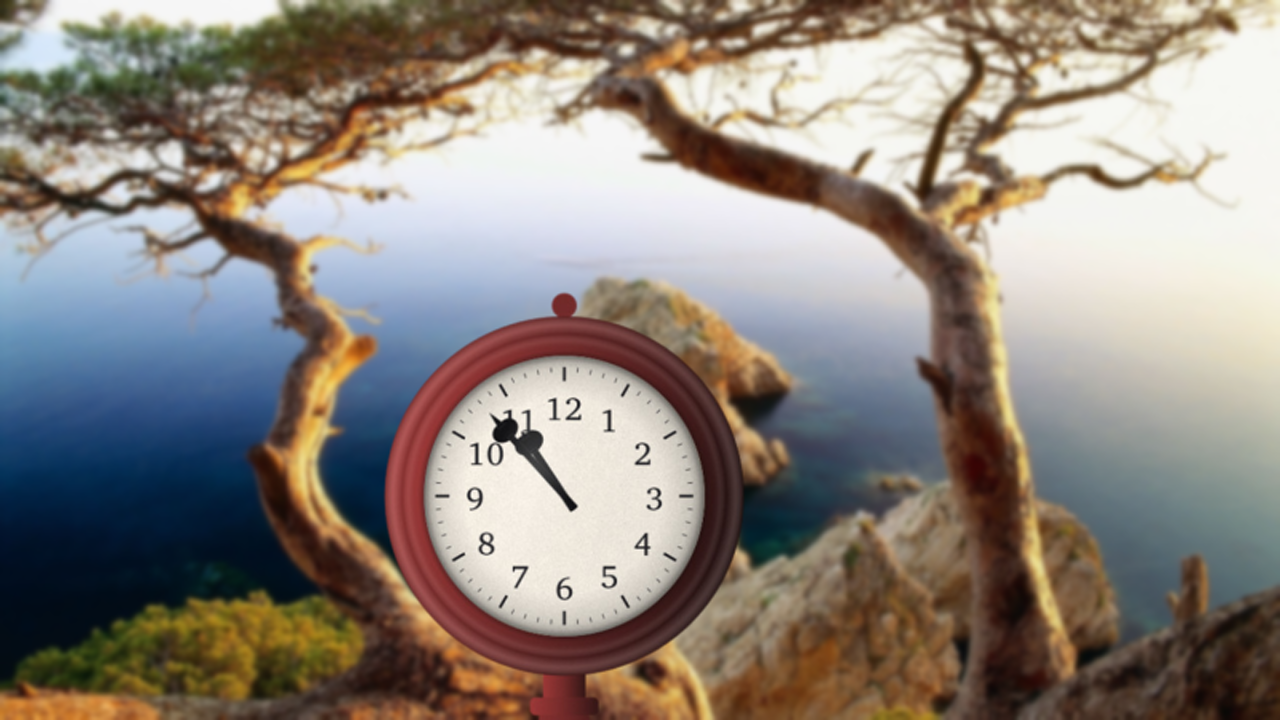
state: 10:53
